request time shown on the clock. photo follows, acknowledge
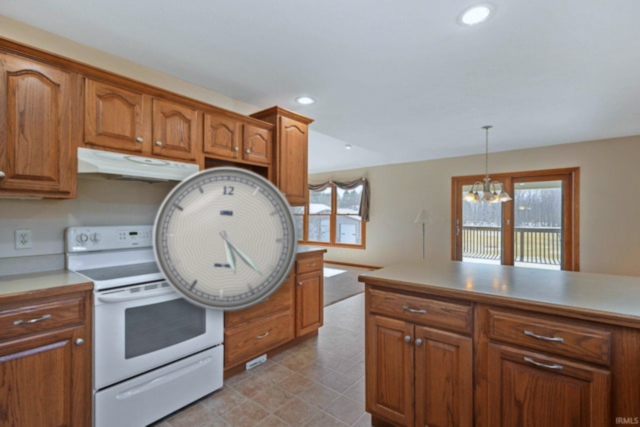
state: 5:22
